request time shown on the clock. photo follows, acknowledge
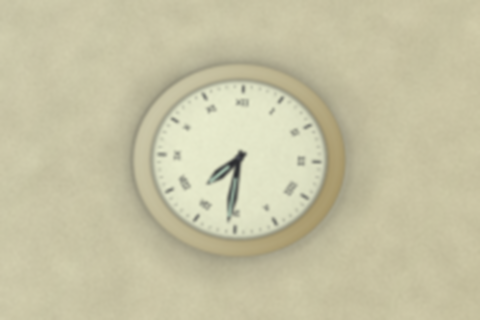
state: 7:31
